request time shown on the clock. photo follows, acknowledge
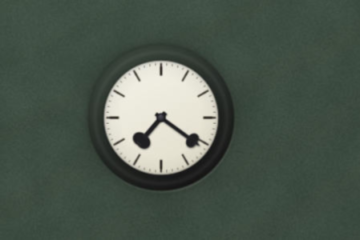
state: 7:21
